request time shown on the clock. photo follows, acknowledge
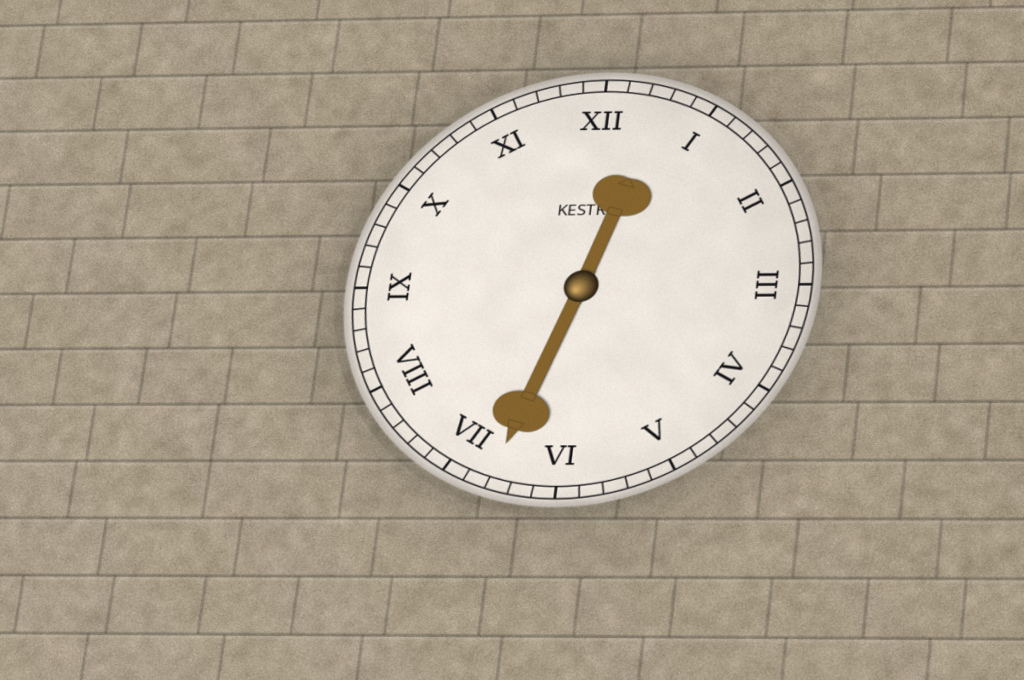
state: 12:33
